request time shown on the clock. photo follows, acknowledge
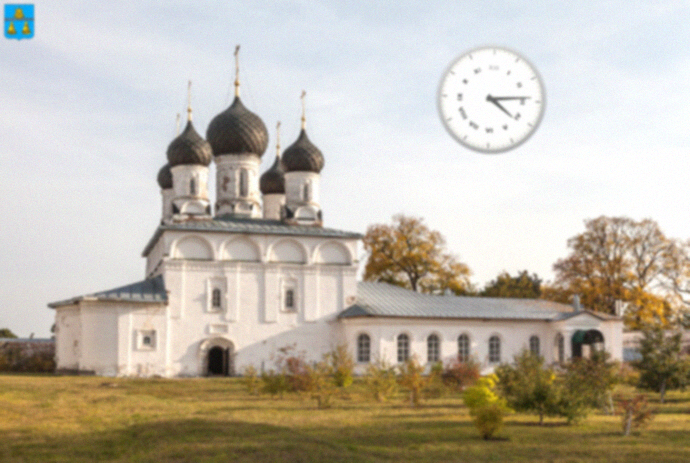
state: 4:14
